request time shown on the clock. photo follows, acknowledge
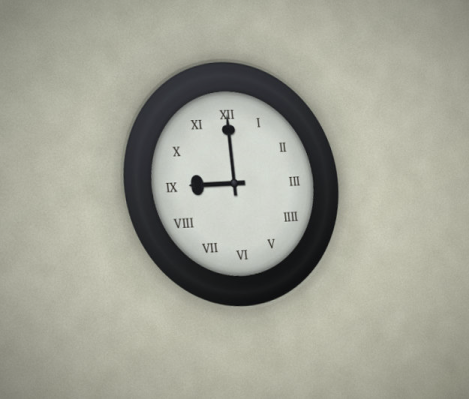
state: 9:00
